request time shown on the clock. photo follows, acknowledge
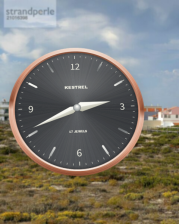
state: 2:41
